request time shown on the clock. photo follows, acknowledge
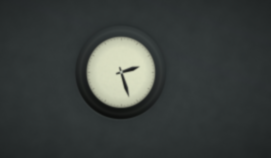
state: 2:27
